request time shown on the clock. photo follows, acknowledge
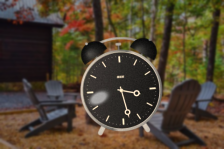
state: 3:28
